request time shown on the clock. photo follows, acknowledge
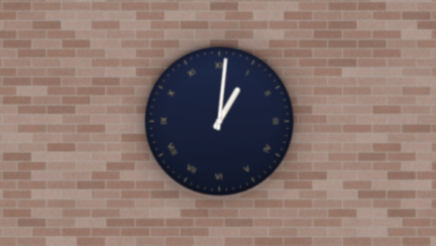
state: 1:01
